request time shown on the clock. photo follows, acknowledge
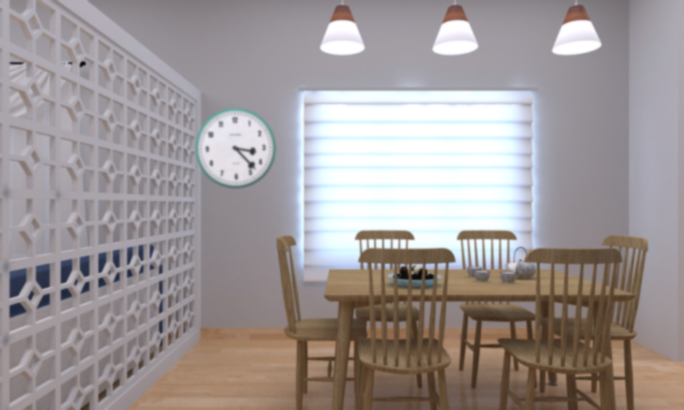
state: 3:23
